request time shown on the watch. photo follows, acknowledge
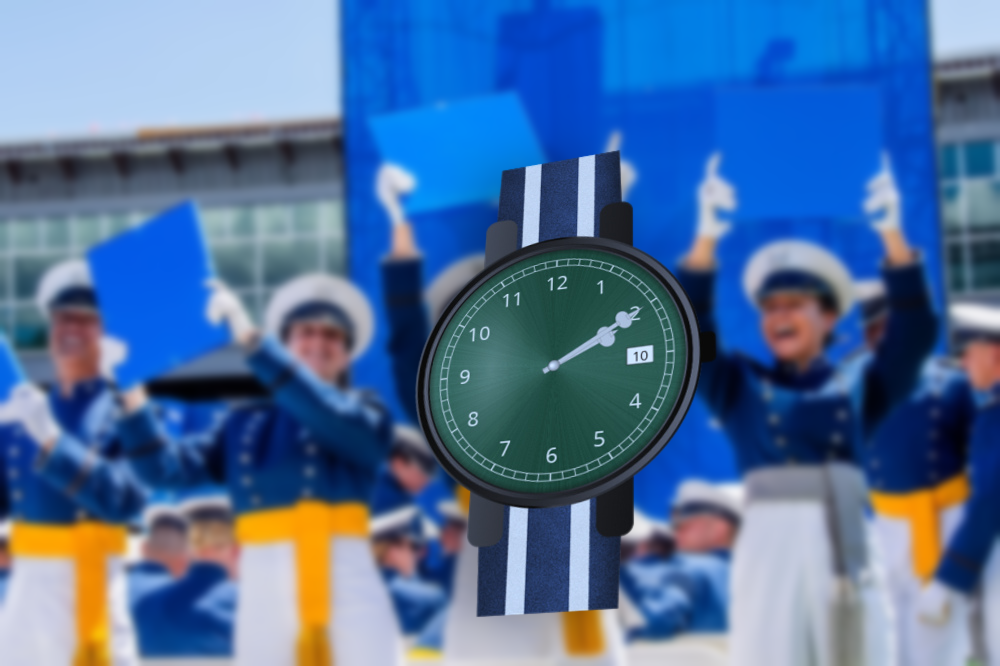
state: 2:10
